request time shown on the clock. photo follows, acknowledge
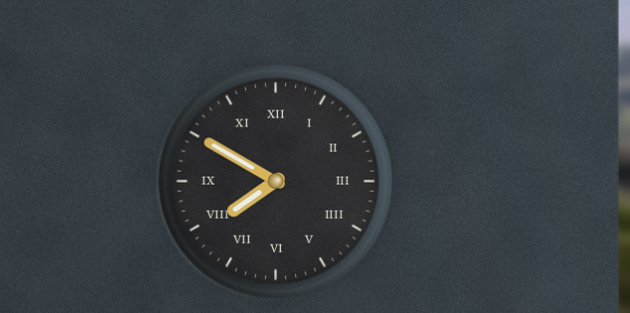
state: 7:50
